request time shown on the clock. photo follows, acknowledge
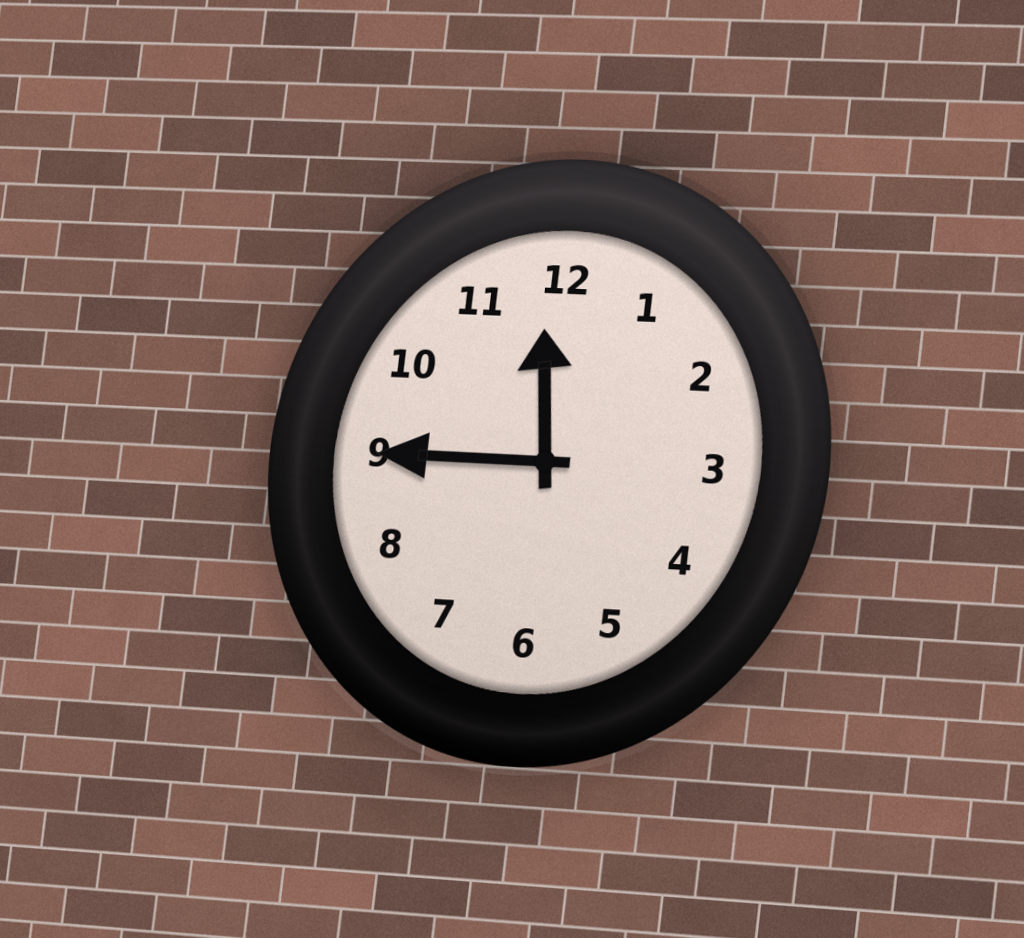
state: 11:45
